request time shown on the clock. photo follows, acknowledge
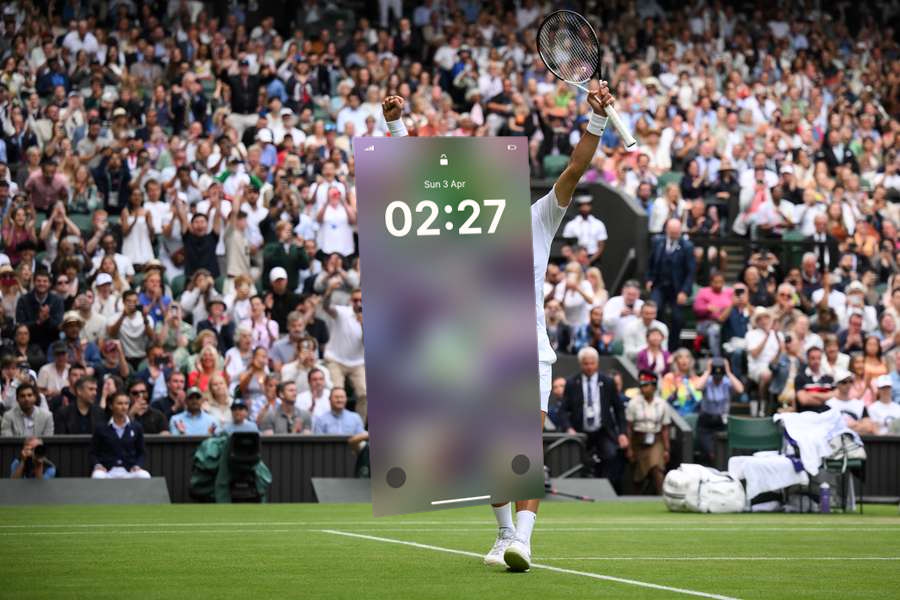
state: 2:27
